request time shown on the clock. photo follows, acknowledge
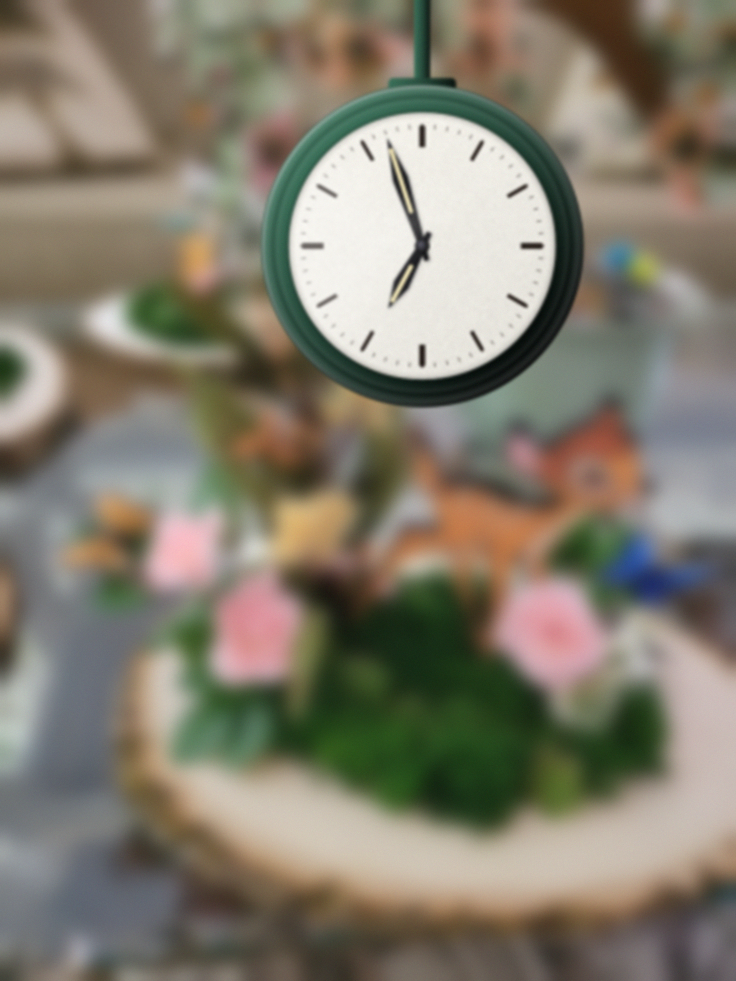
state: 6:57
